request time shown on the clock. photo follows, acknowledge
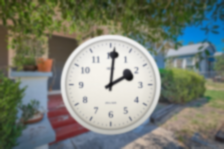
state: 2:01
